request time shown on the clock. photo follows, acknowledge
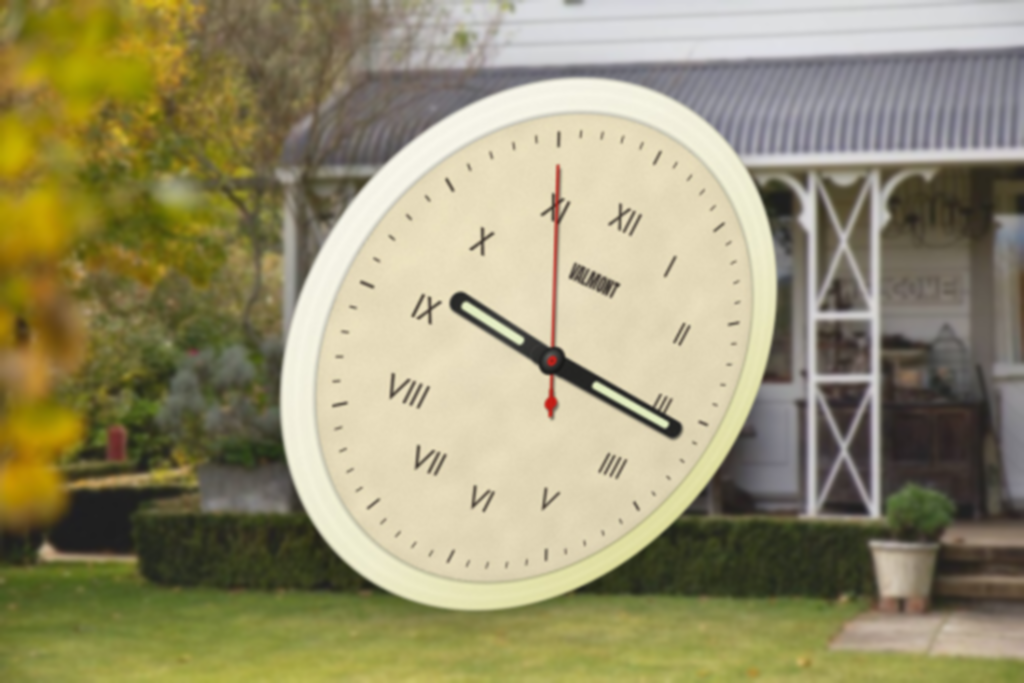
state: 9:15:55
